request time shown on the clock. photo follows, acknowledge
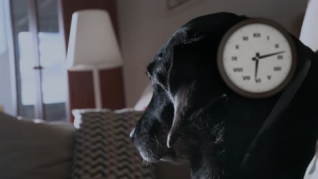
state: 6:13
